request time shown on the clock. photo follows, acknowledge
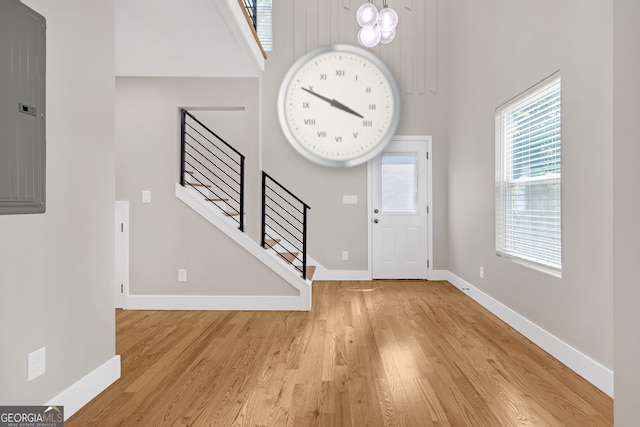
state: 3:49
